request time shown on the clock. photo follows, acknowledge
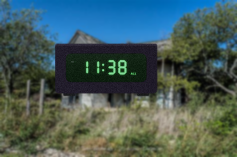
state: 11:38
